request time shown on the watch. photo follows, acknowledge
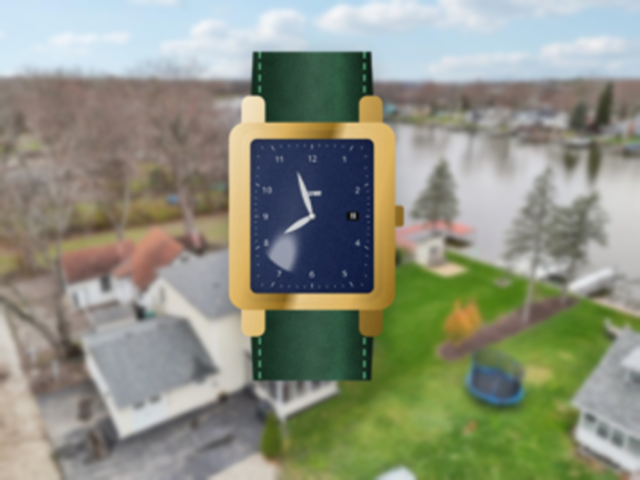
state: 7:57
